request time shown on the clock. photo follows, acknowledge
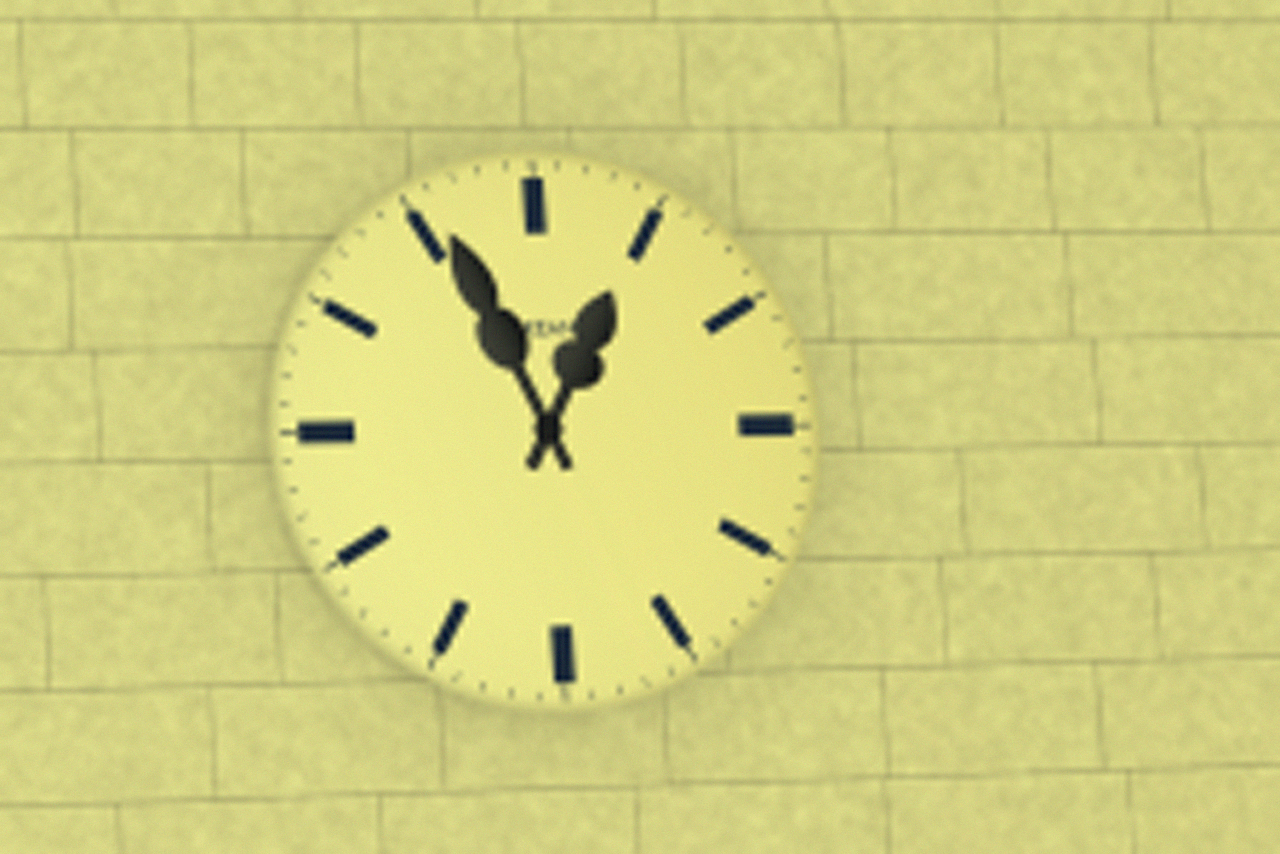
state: 12:56
